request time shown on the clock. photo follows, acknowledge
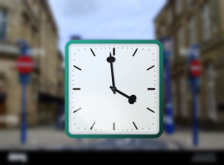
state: 3:59
